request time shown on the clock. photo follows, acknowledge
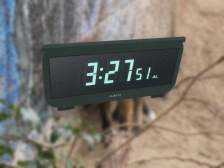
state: 3:27:51
